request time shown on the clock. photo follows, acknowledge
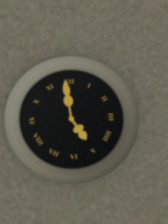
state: 4:59
